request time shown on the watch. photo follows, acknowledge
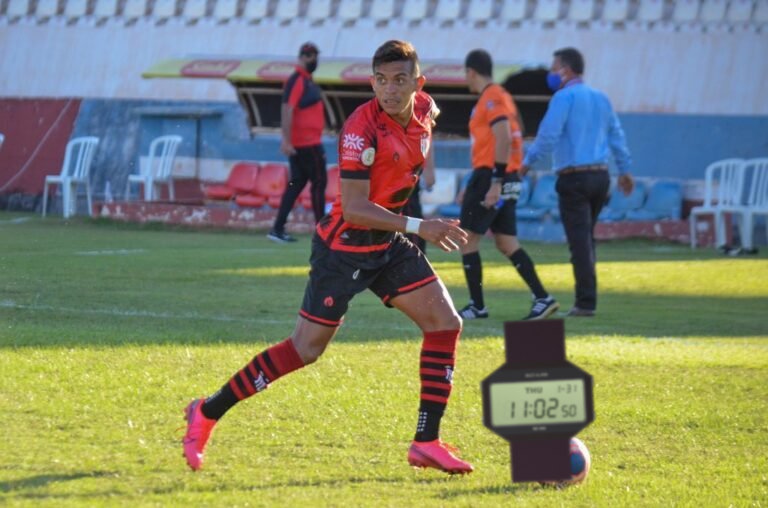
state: 11:02:50
